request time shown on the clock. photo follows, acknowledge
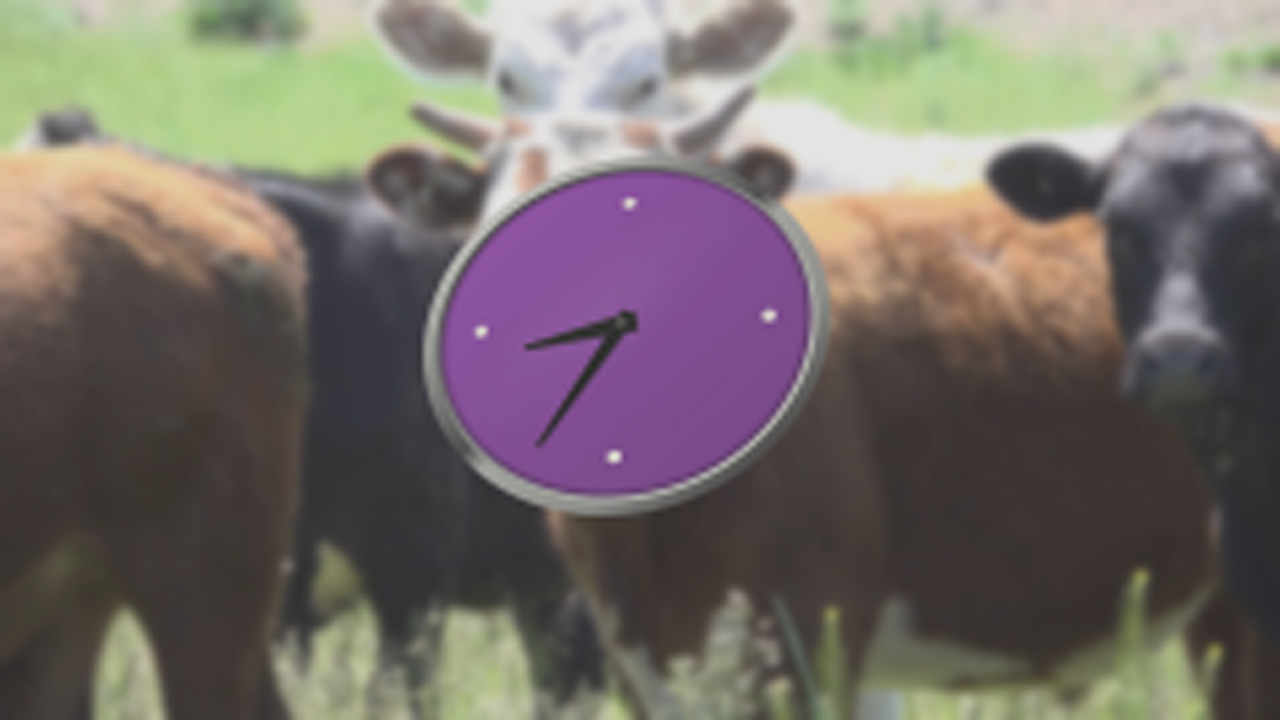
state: 8:35
